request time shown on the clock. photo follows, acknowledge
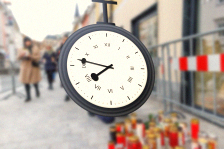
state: 7:47
